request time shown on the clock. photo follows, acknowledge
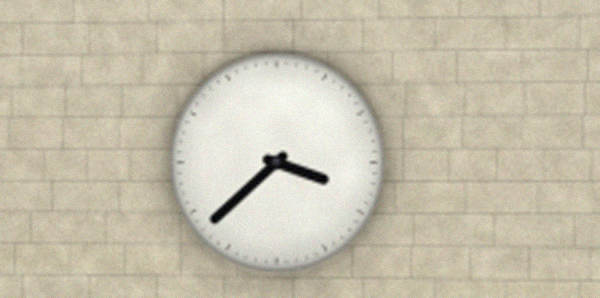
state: 3:38
